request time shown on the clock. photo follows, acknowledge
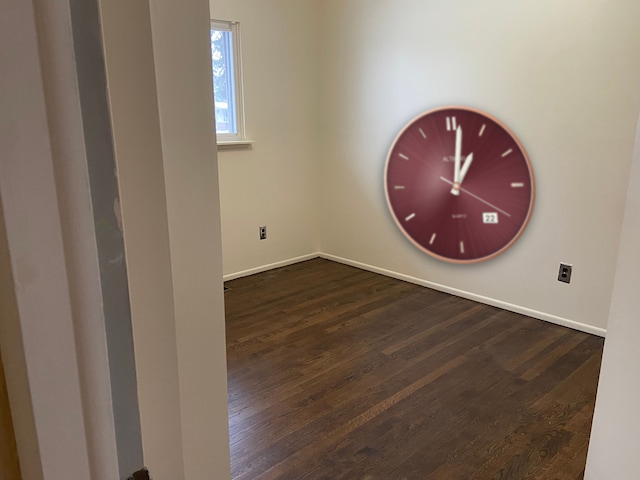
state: 1:01:20
